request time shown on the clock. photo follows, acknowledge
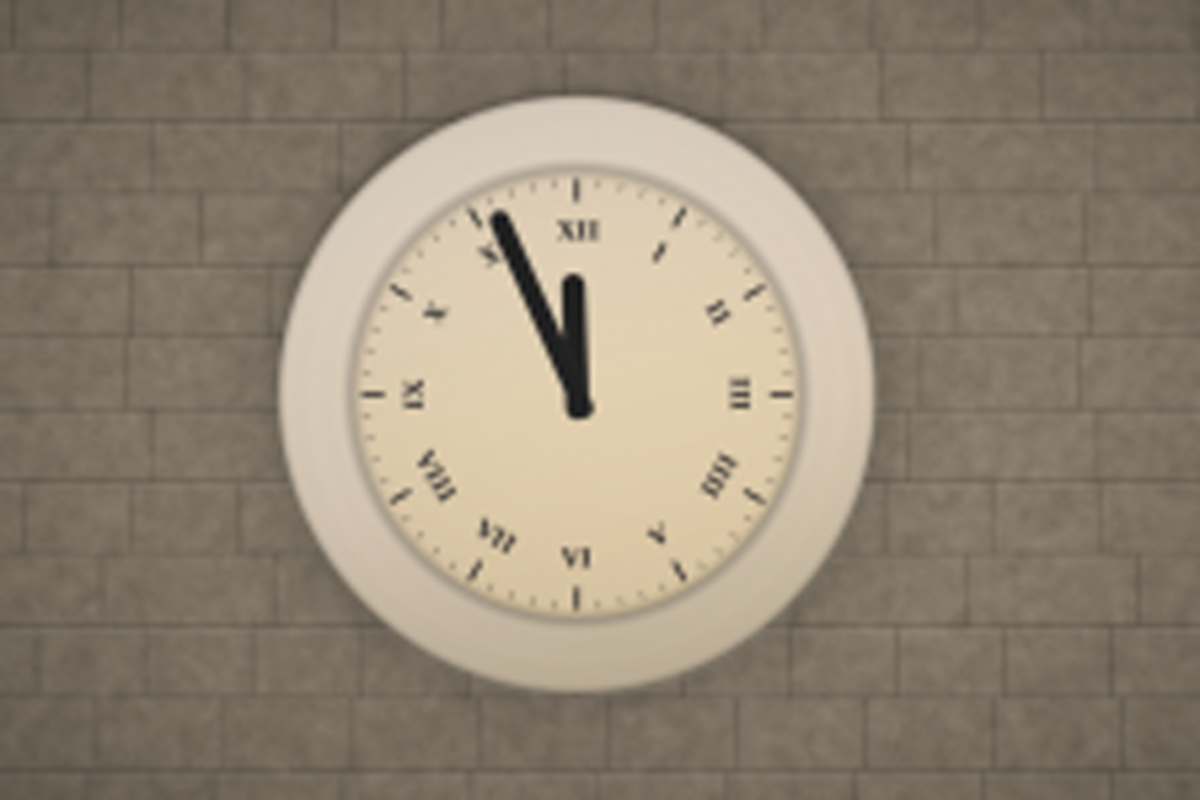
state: 11:56
